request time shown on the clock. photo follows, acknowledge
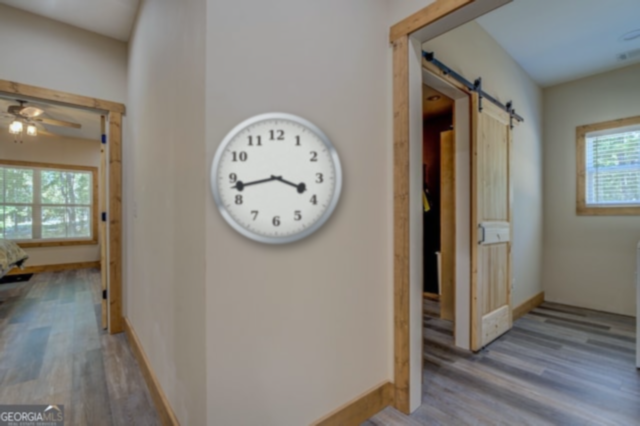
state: 3:43
